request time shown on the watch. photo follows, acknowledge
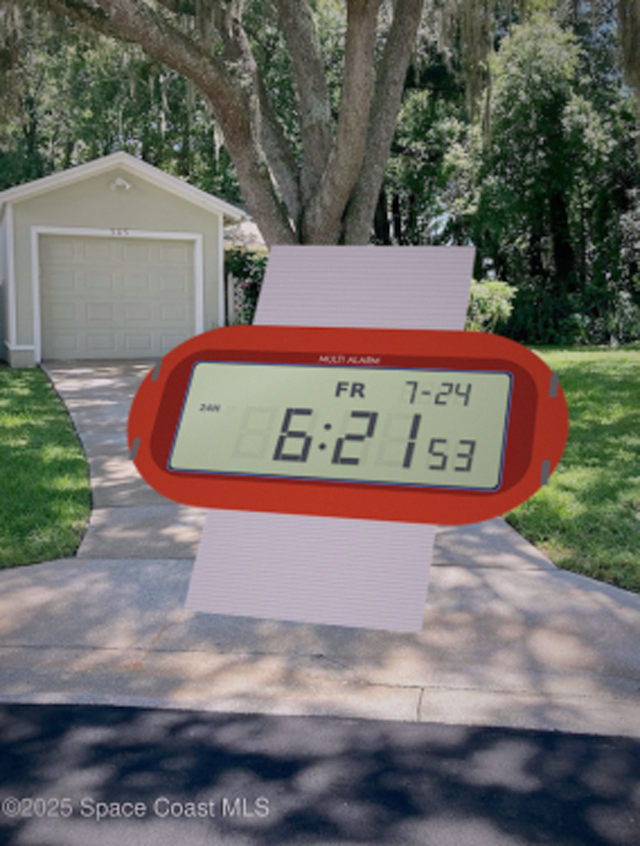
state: 6:21:53
